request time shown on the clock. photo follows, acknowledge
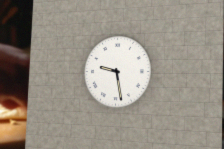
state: 9:28
